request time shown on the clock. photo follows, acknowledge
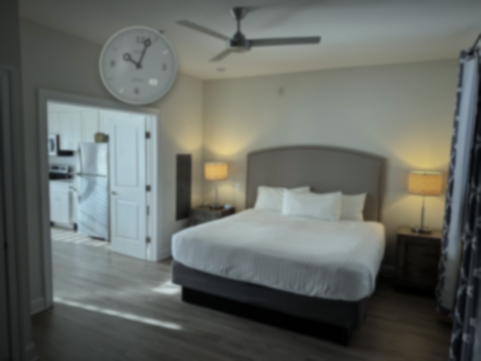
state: 10:03
